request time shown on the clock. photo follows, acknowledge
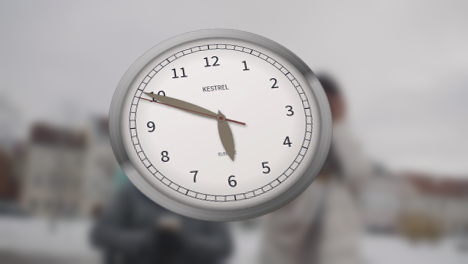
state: 5:49:49
